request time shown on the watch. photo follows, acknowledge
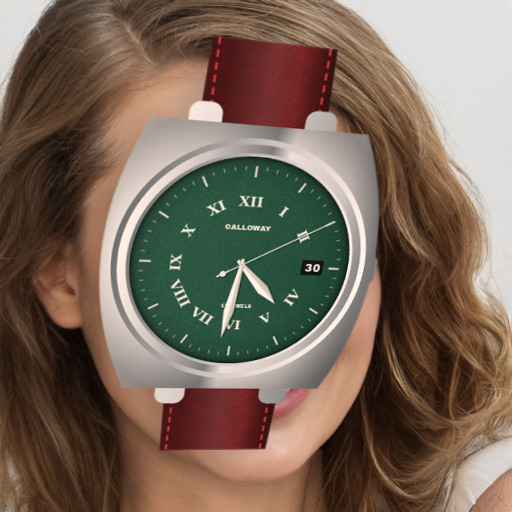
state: 4:31:10
